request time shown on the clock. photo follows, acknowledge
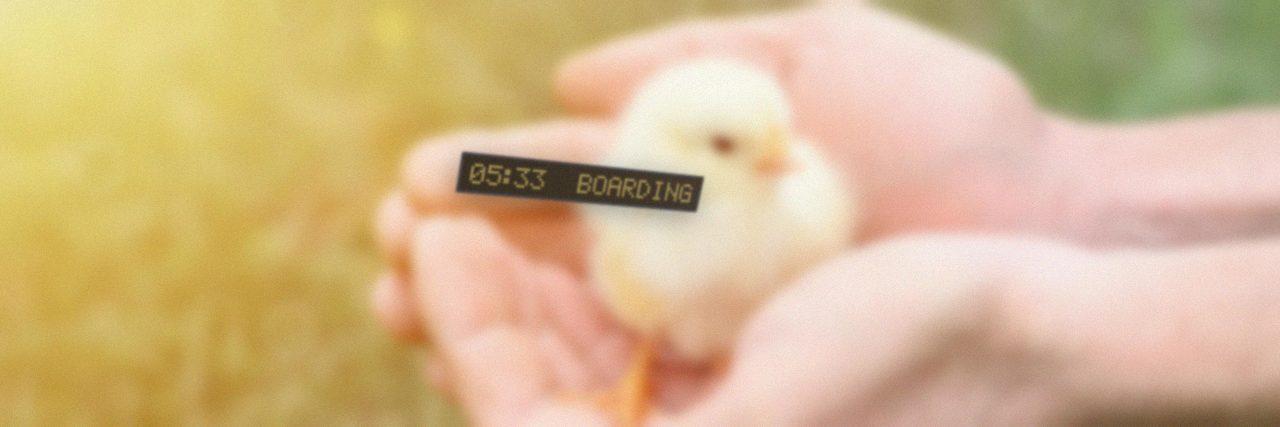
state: 5:33
